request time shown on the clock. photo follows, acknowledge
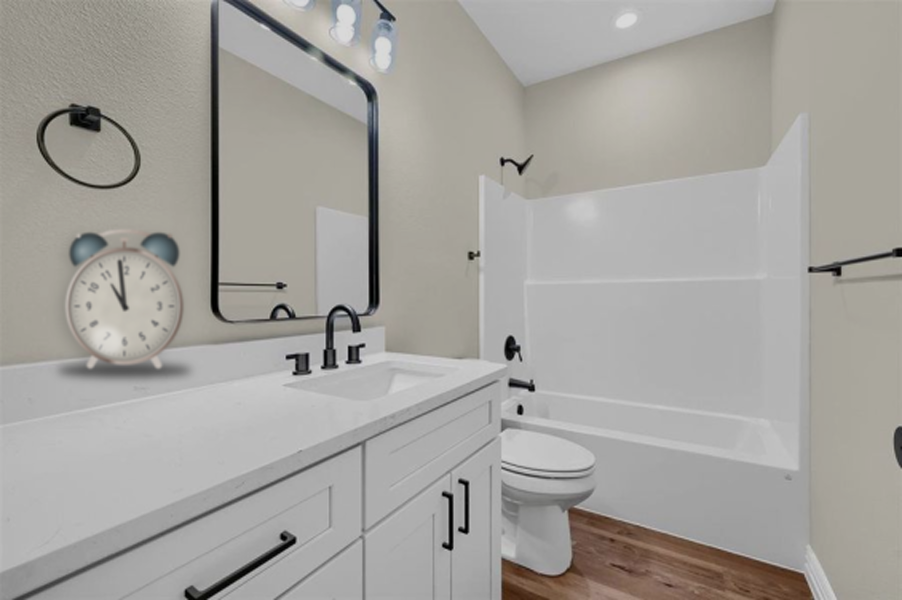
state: 10:59
